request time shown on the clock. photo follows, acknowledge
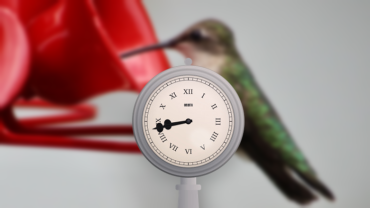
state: 8:43
